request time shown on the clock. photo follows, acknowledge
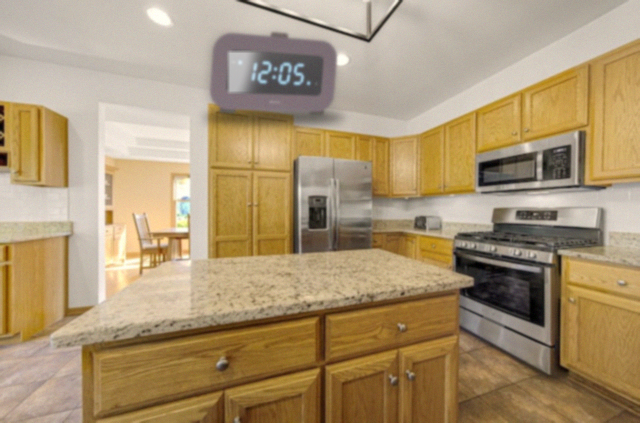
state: 12:05
